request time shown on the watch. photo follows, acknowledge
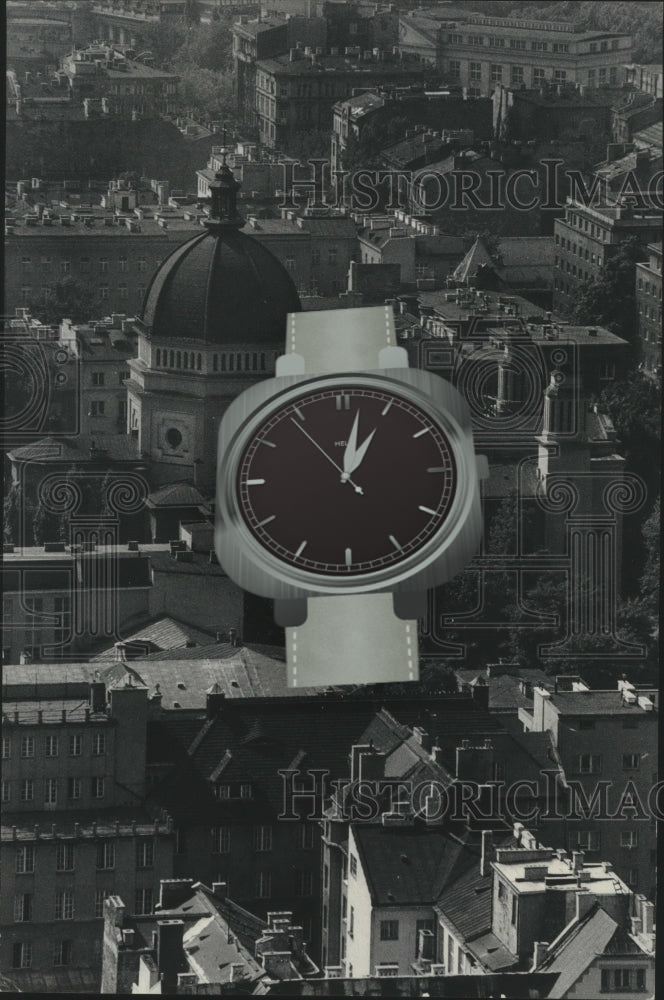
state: 1:01:54
